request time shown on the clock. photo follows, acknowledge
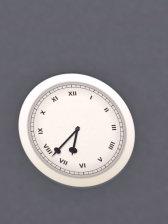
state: 6:38
